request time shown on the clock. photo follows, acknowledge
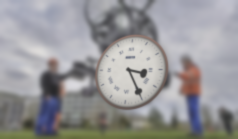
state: 3:25
